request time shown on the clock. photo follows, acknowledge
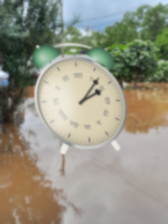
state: 2:07
